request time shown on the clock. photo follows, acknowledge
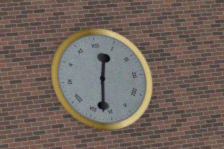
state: 12:32
